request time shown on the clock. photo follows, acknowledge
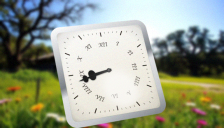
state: 8:43
